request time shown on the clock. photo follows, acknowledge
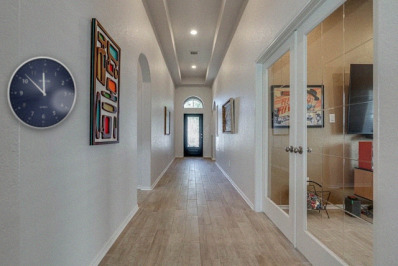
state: 11:52
